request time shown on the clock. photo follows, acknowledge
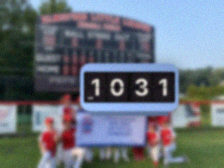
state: 10:31
